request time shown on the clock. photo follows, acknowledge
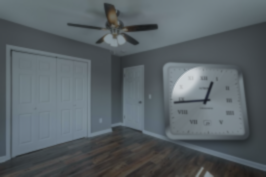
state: 12:44
